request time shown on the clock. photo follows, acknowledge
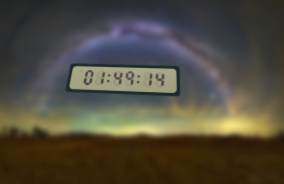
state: 1:49:14
